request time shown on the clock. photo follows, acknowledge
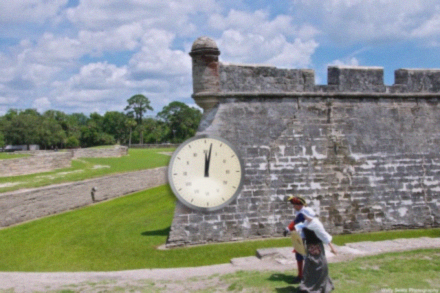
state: 12:02
